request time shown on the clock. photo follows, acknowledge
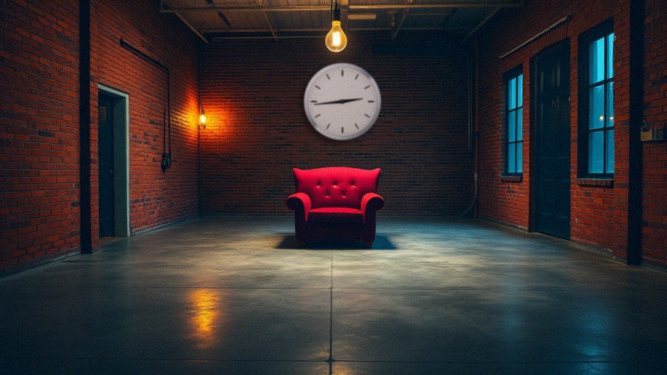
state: 2:44
